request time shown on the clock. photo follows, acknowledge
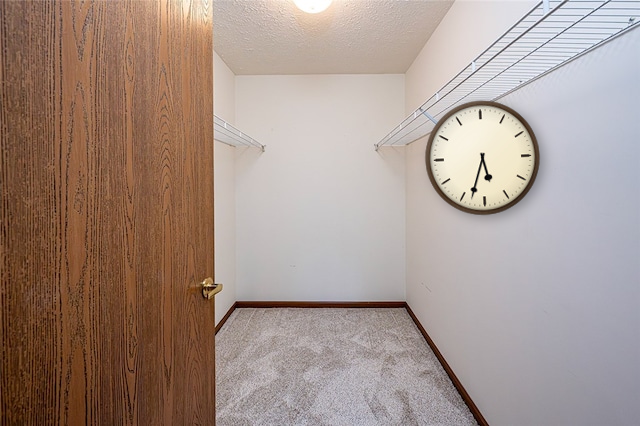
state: 5:33
